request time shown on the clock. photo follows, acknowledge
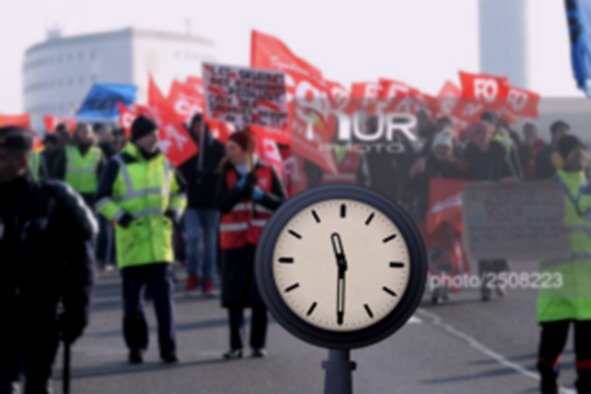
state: 11:30
